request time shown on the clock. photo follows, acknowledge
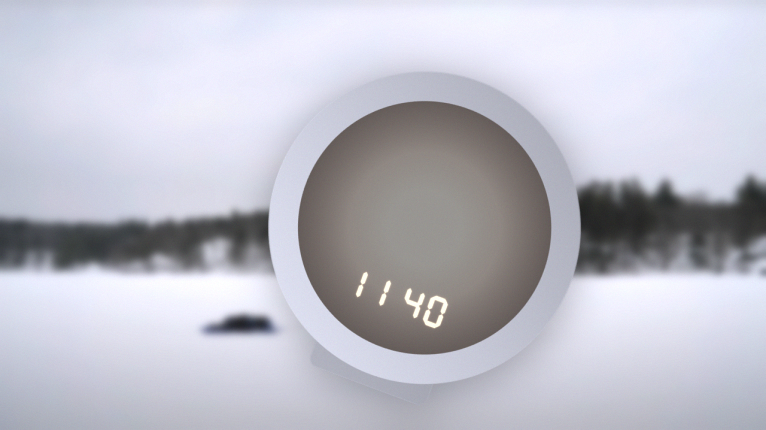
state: 11:40
